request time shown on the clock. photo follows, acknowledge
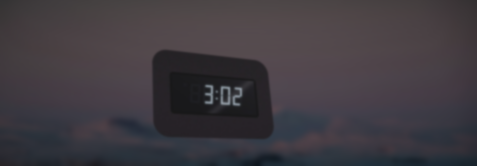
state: 3:02
